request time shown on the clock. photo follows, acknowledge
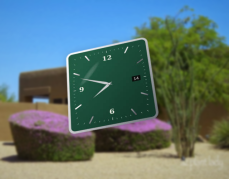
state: 7:49
